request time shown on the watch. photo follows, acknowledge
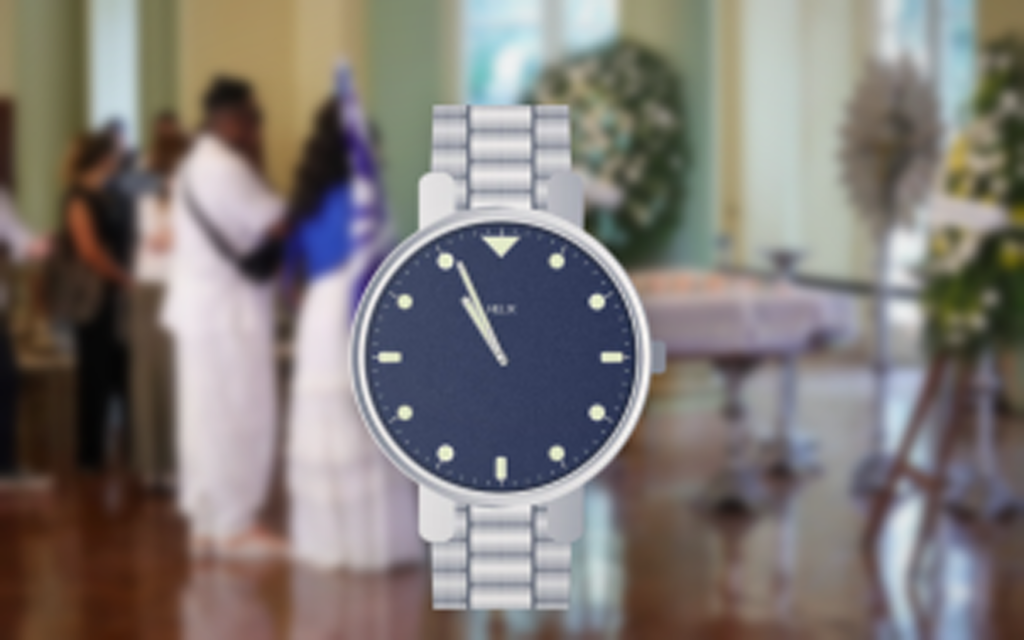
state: 10:56
